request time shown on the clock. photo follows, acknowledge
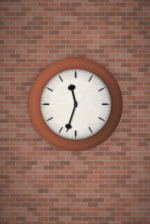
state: 11:33
